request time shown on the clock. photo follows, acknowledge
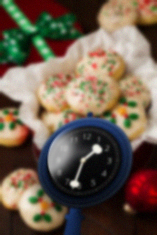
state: 1:32
